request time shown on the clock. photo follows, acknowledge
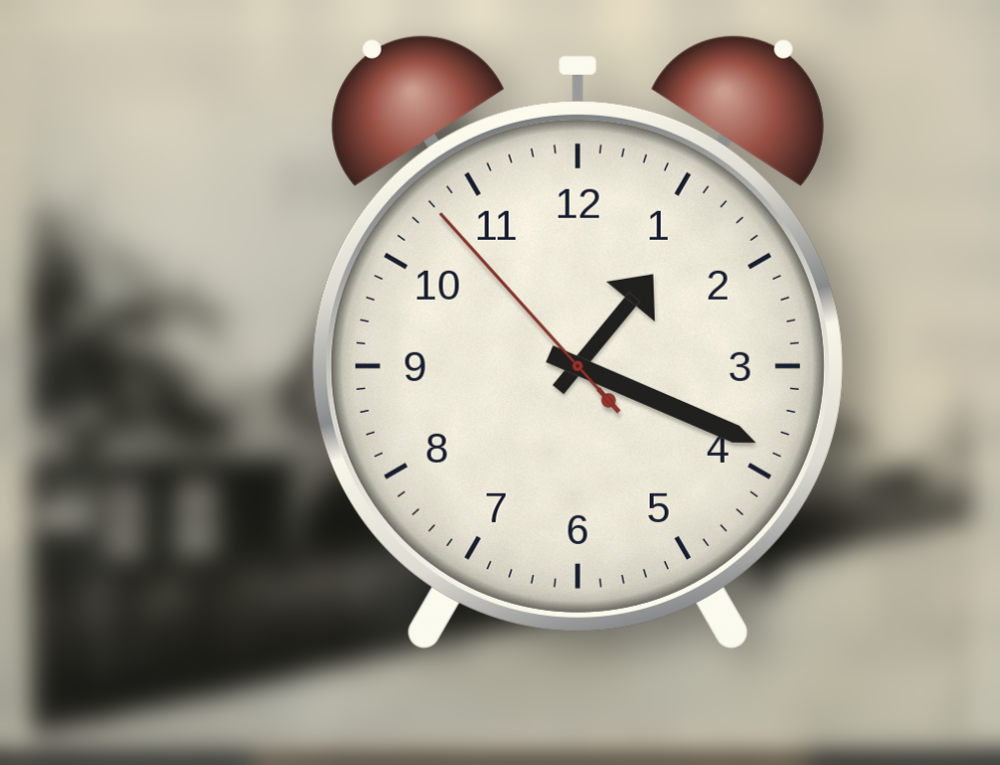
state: 1:18:53
